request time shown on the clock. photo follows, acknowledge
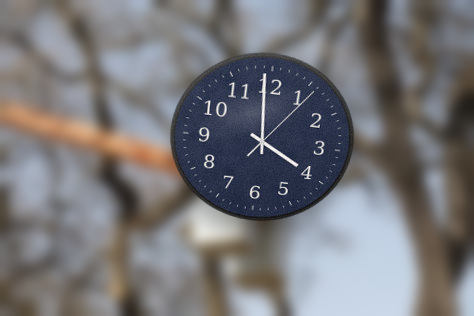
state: 3:59:06
